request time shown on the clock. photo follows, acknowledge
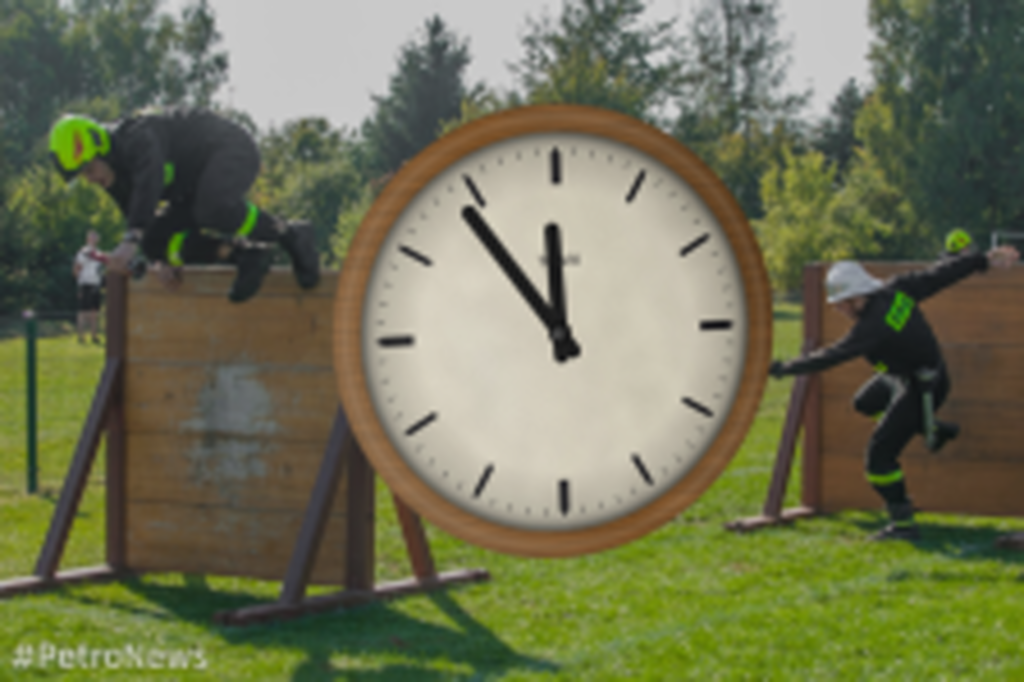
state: 11:54
